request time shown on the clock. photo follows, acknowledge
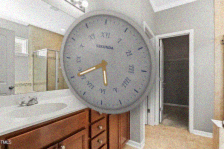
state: 5:40
